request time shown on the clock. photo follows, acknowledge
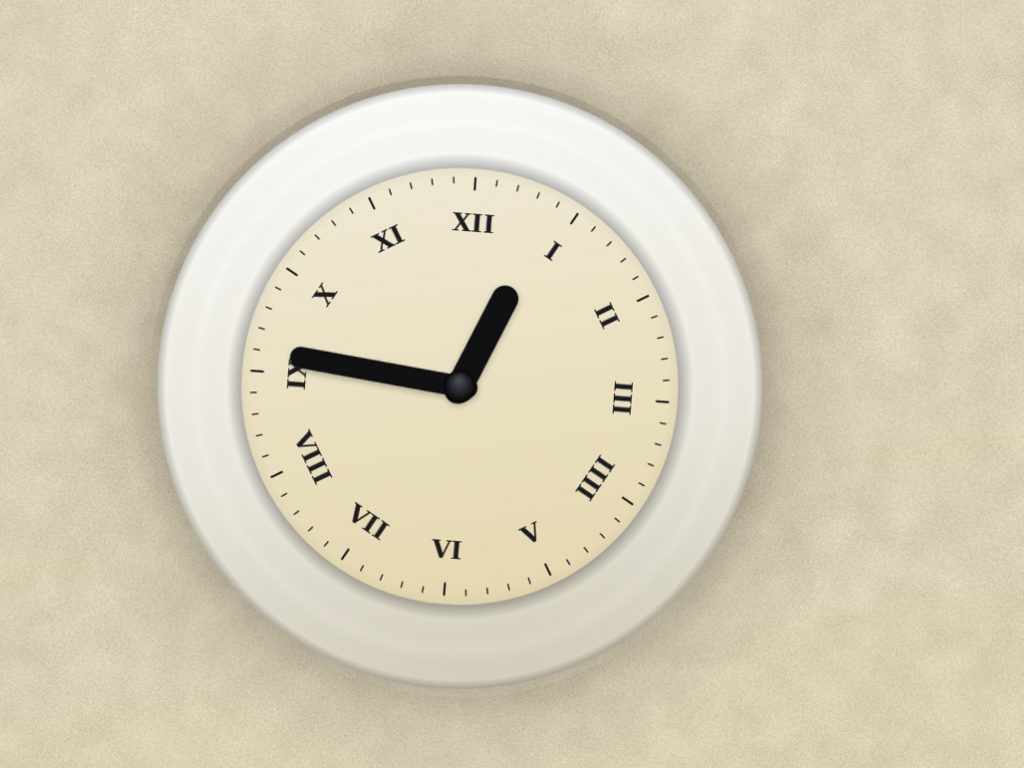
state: 12:46
